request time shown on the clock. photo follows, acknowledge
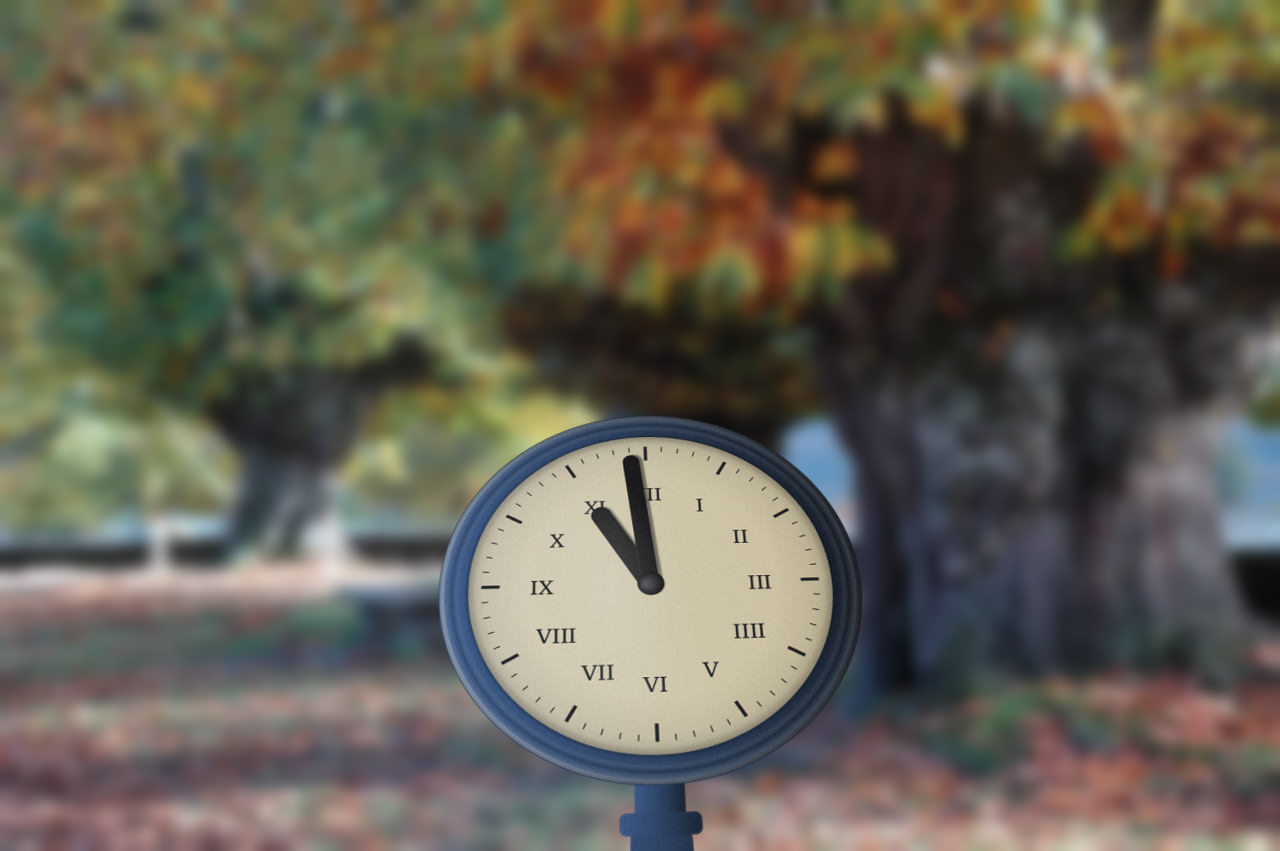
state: 10:59
